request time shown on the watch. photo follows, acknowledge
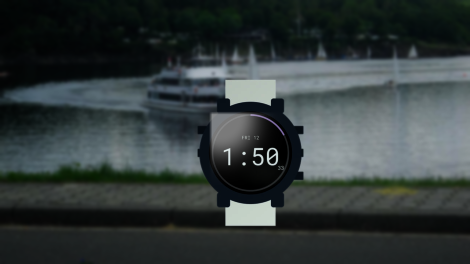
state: 1:50
